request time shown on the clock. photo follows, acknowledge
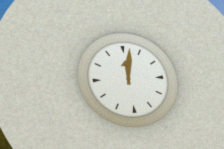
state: 12:02
